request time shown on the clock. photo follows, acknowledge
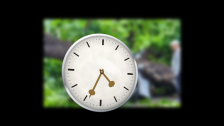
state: 4:34
